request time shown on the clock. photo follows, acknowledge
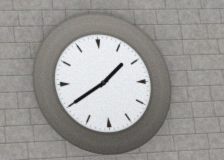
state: 1:40
